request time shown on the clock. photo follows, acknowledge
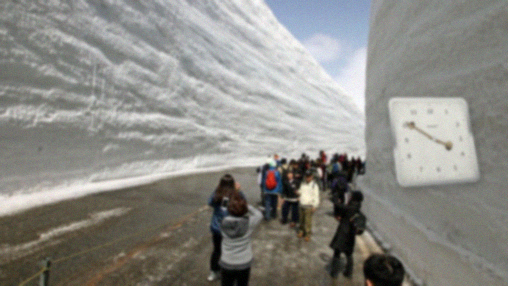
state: 3:51
